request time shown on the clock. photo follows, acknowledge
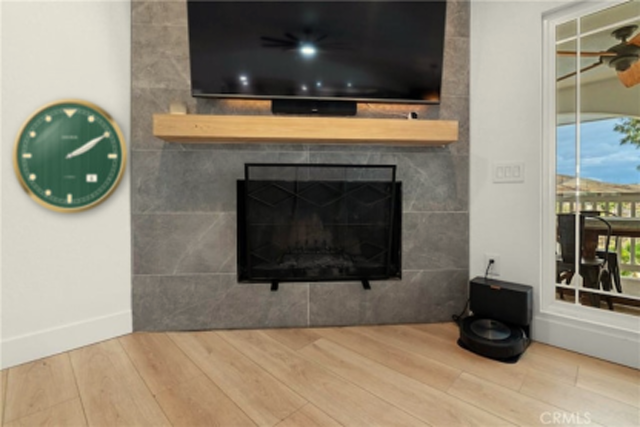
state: 2:10
